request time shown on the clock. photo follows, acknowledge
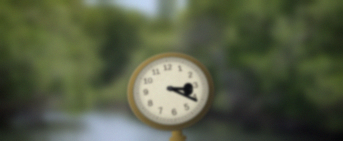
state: 3:21
